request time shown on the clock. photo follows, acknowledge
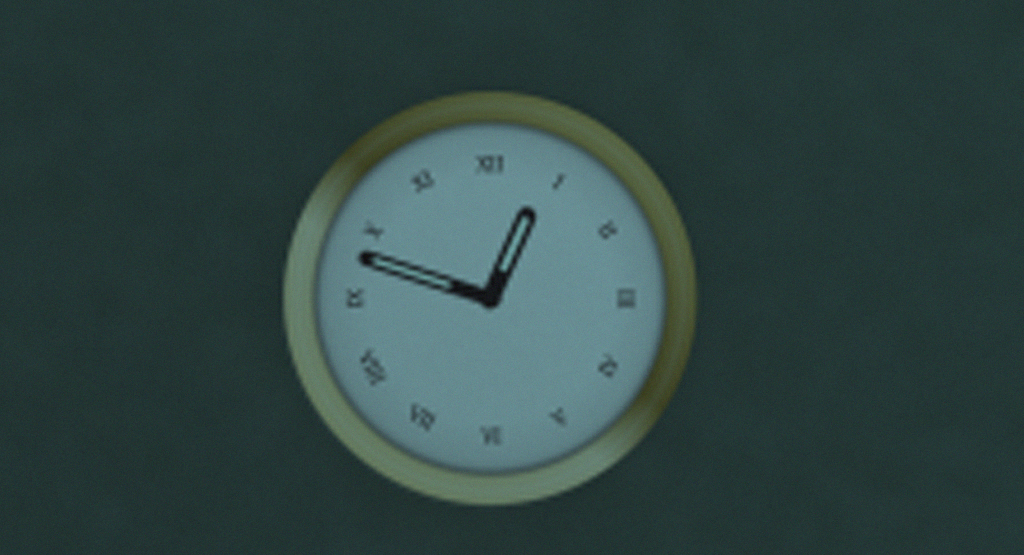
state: 12:48
